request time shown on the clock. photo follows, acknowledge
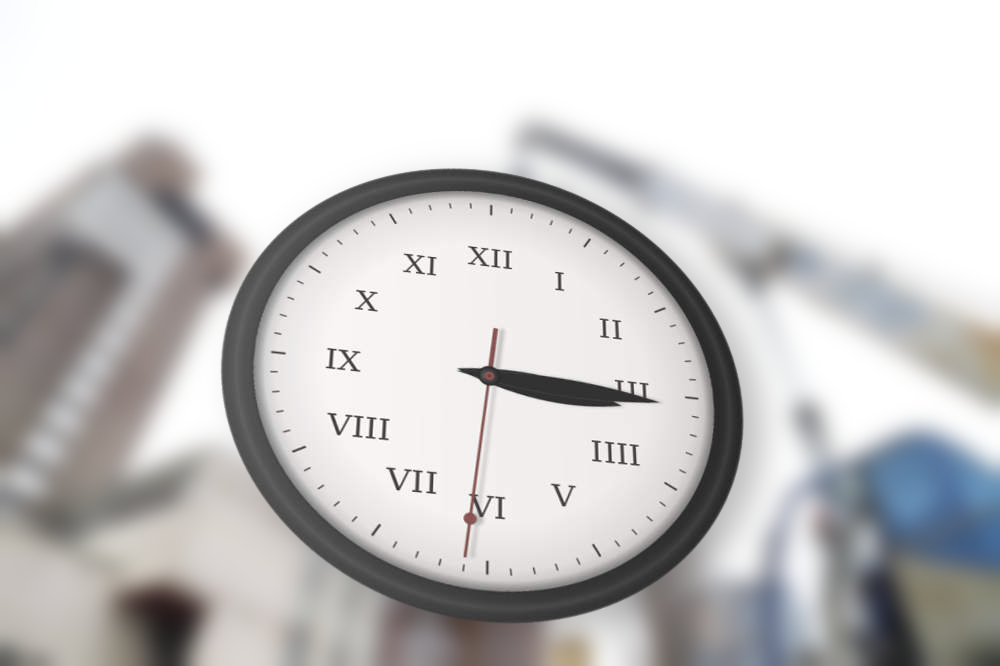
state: 3:15:31
